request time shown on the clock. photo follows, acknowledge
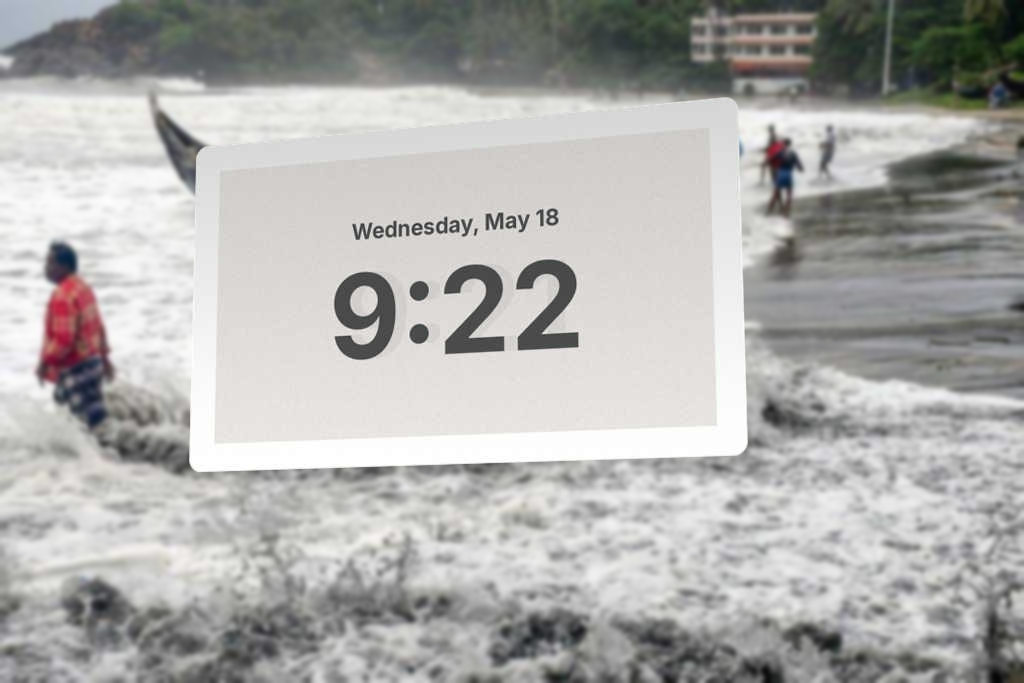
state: 9:22
